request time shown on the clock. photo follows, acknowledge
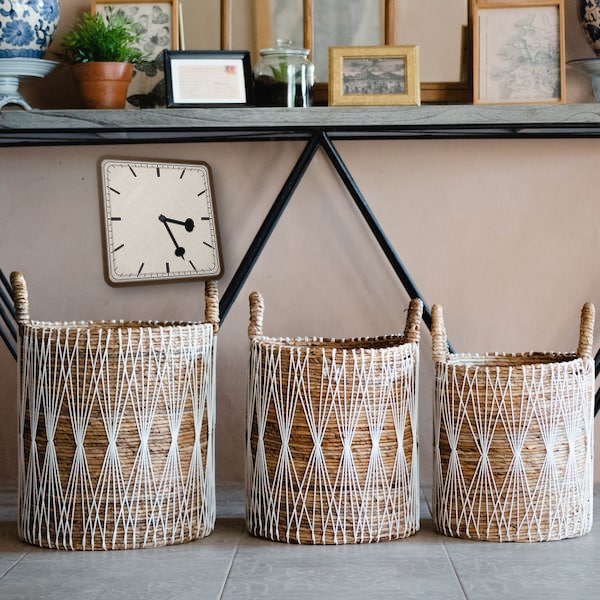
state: 3:26
